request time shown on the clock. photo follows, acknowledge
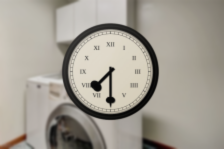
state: 7:30
